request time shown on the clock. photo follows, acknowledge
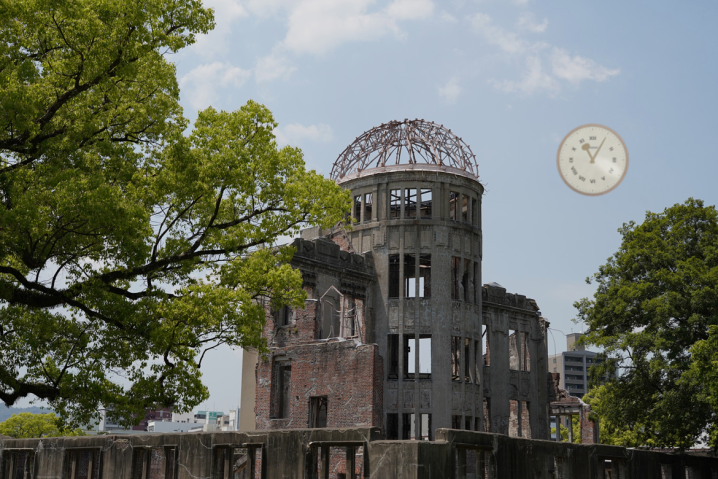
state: 11:05
